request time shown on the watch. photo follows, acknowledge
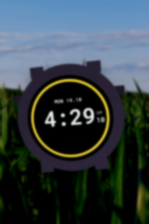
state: 4:29
